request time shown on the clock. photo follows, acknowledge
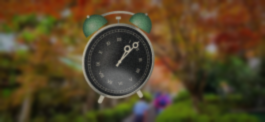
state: 1:08
